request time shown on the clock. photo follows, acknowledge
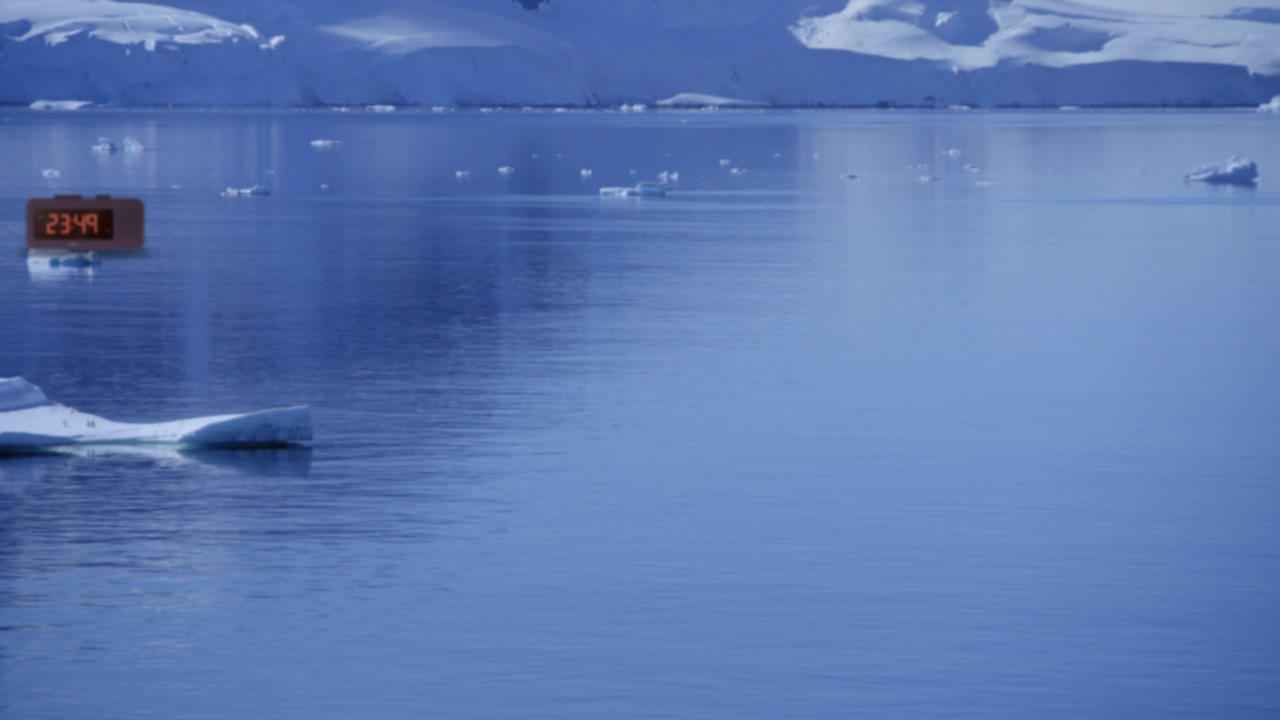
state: 23:49
